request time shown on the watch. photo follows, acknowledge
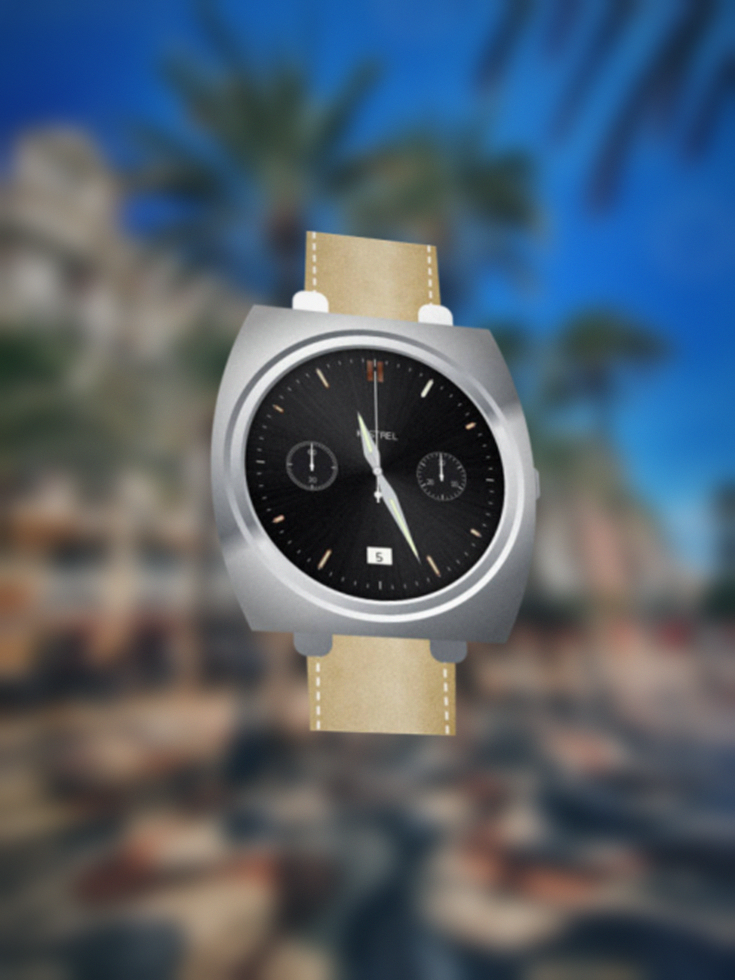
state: 11:26
